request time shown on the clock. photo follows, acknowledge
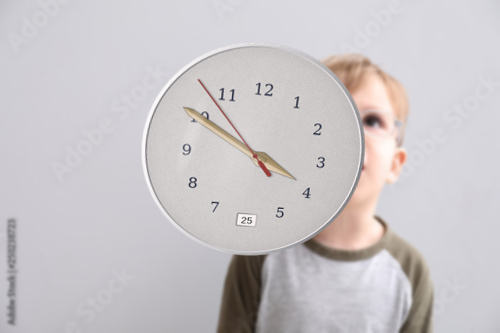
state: 3:49:53
